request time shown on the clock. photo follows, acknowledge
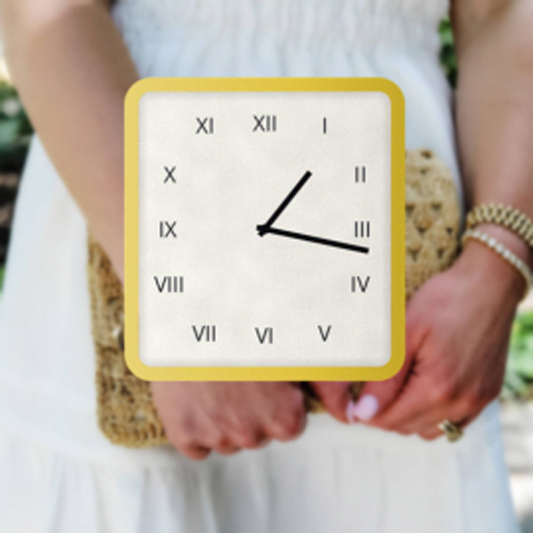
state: 1:17
